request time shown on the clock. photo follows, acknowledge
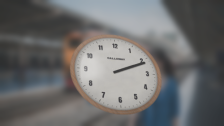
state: 2:11
